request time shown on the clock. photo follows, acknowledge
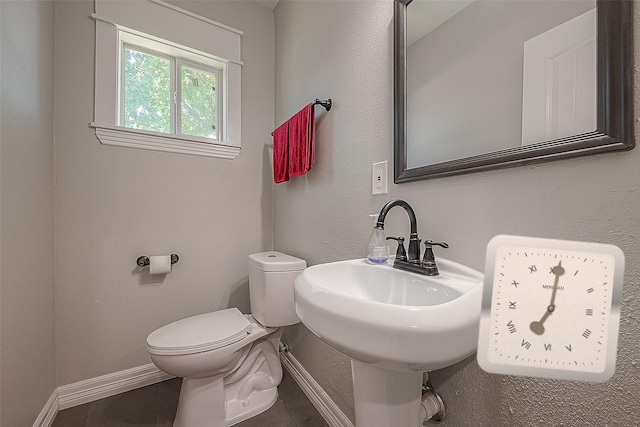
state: 7:01
